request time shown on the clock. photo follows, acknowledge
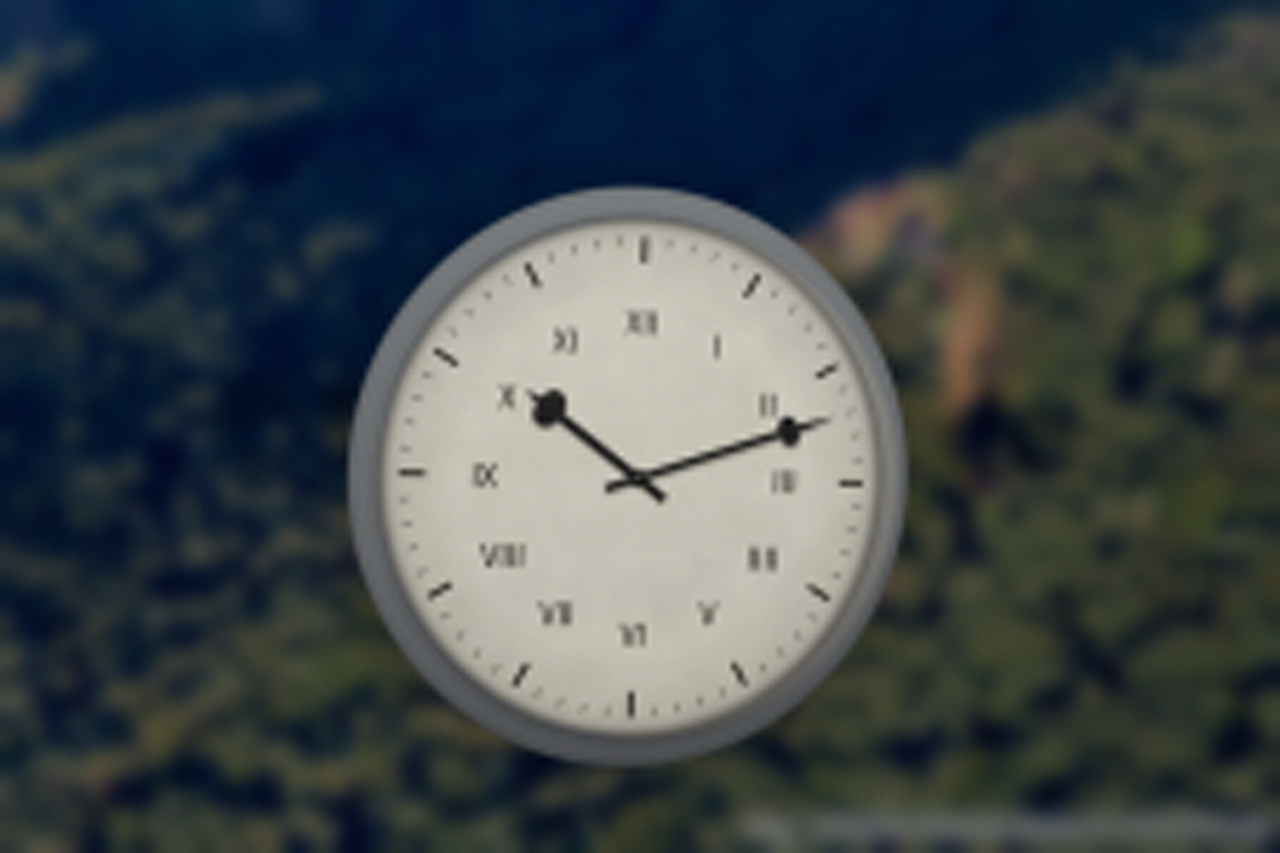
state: 10:12
